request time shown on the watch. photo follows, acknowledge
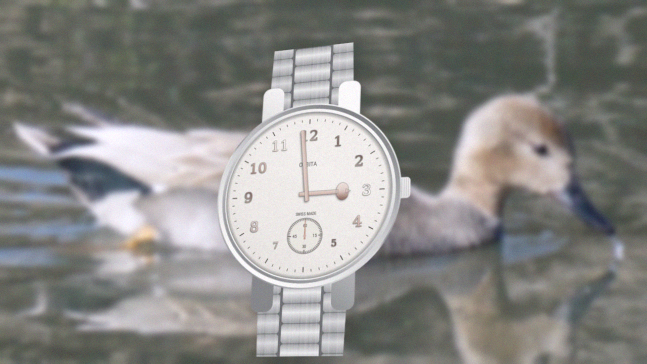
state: 2:59
